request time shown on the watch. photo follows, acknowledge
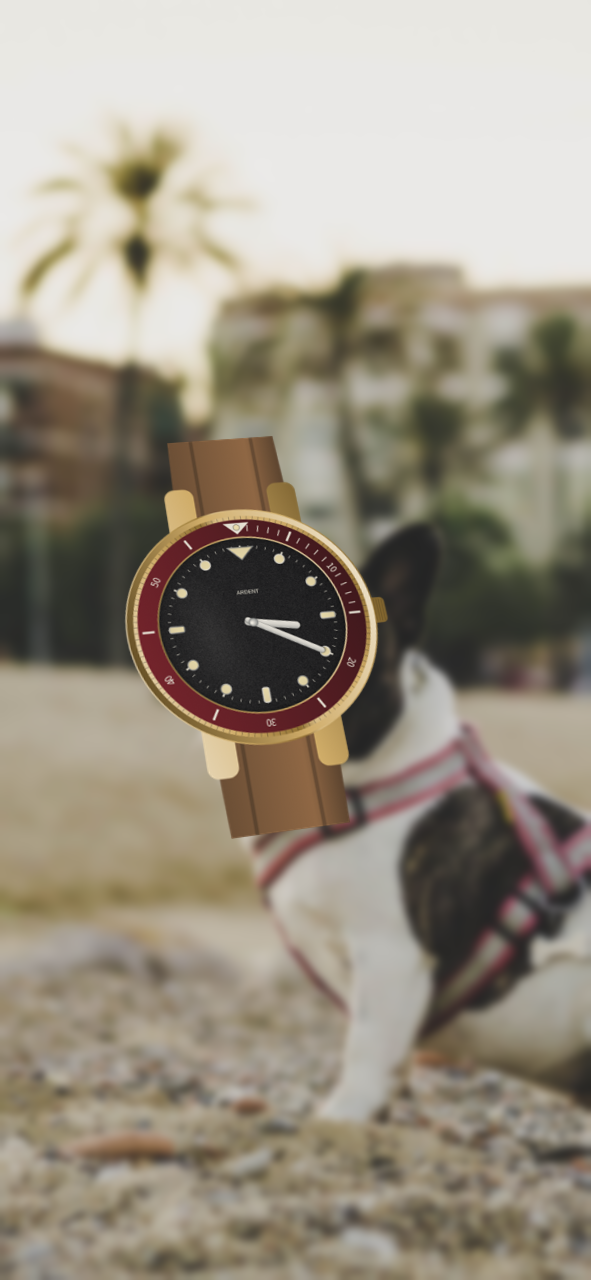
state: 3:20
